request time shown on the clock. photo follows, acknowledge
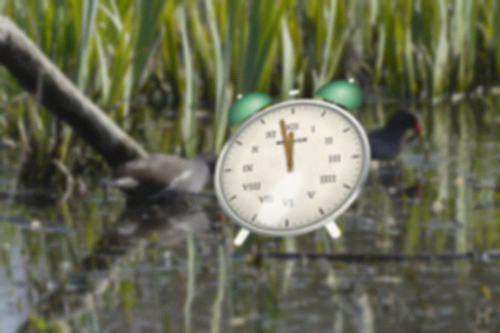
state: 11:58
